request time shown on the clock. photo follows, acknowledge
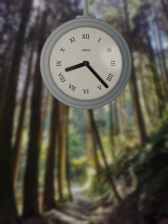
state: 8:23
